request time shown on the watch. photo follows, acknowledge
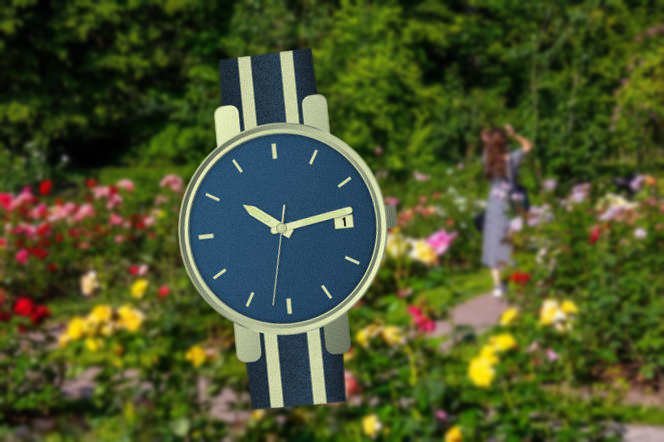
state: 10:13:32
